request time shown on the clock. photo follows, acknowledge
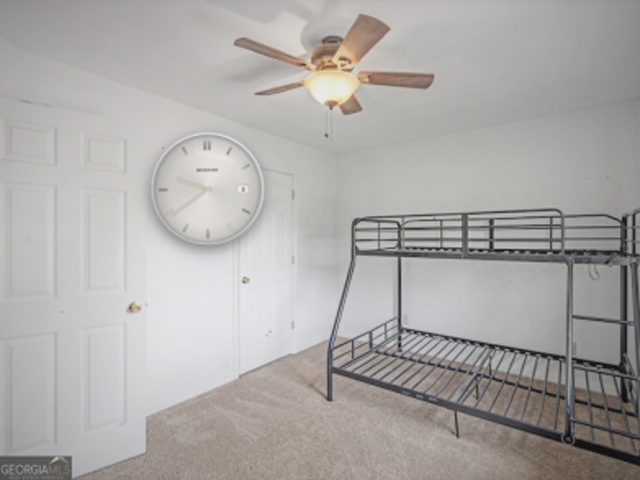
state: 9:39
